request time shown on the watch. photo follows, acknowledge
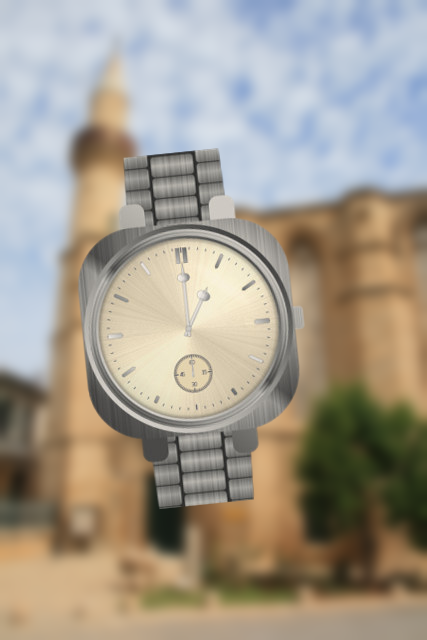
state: 1:00
